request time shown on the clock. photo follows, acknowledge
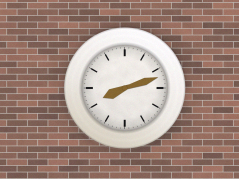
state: 8:12
